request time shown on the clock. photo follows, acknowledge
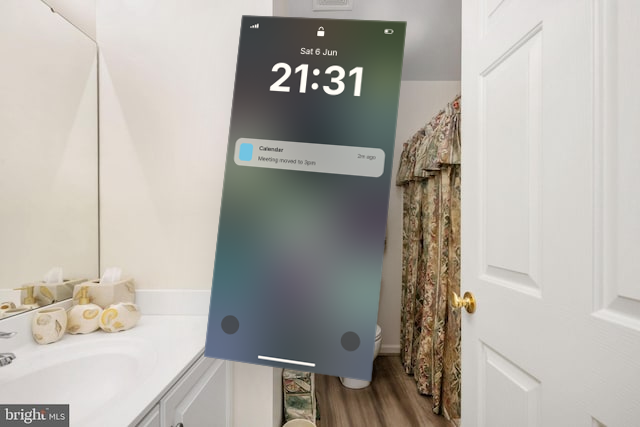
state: 21:31
